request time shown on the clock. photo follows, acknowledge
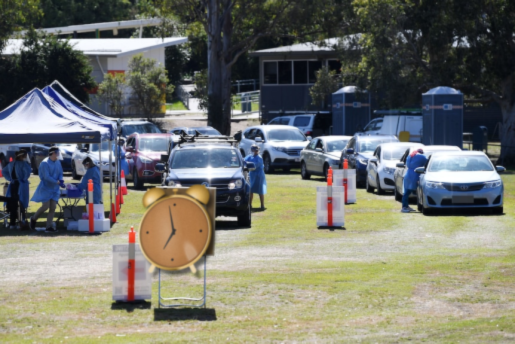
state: 6:58
